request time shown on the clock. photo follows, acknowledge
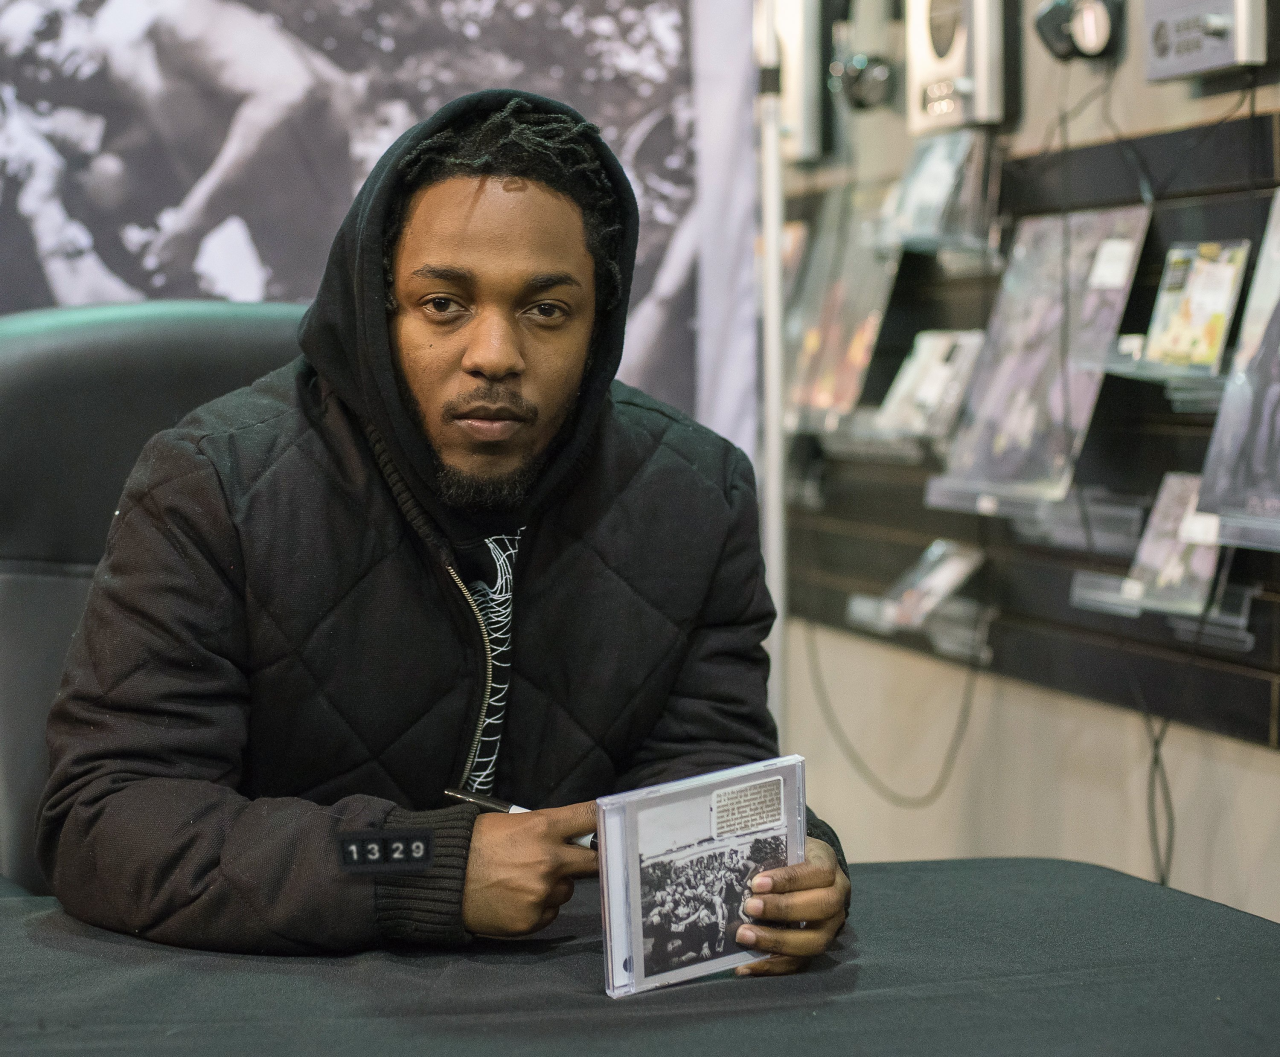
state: 13:29
